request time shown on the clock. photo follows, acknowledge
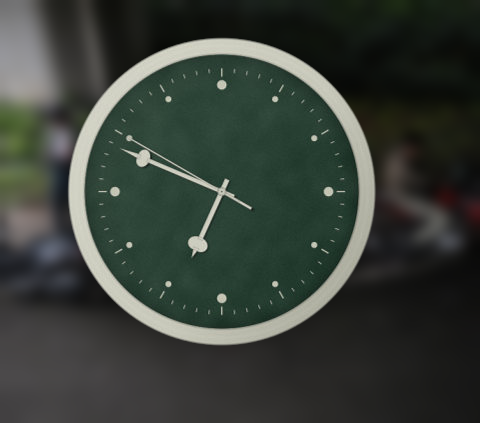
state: 6:48:50
